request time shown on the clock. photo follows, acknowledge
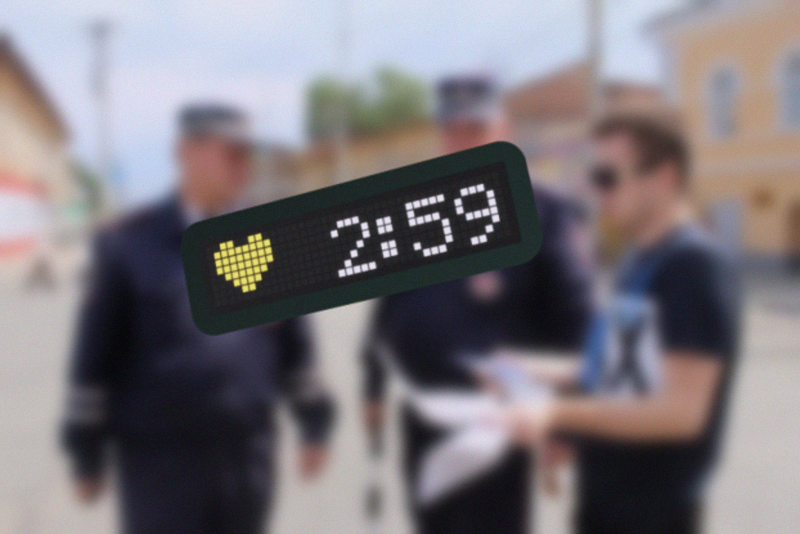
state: 2:59
